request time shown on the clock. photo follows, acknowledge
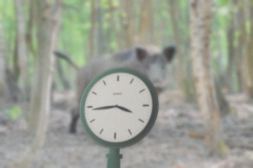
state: 3:44
